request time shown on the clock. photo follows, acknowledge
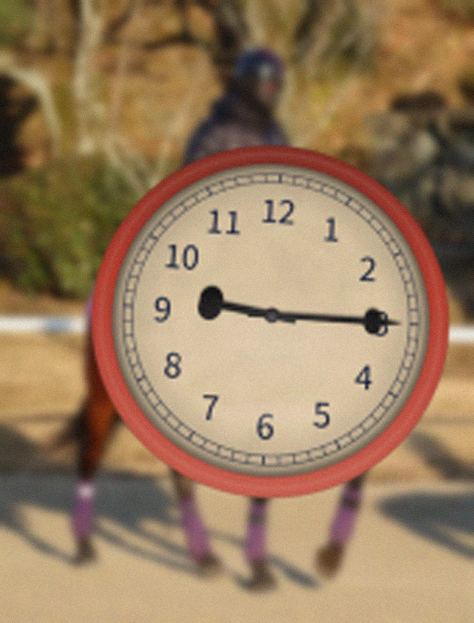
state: 9:15
